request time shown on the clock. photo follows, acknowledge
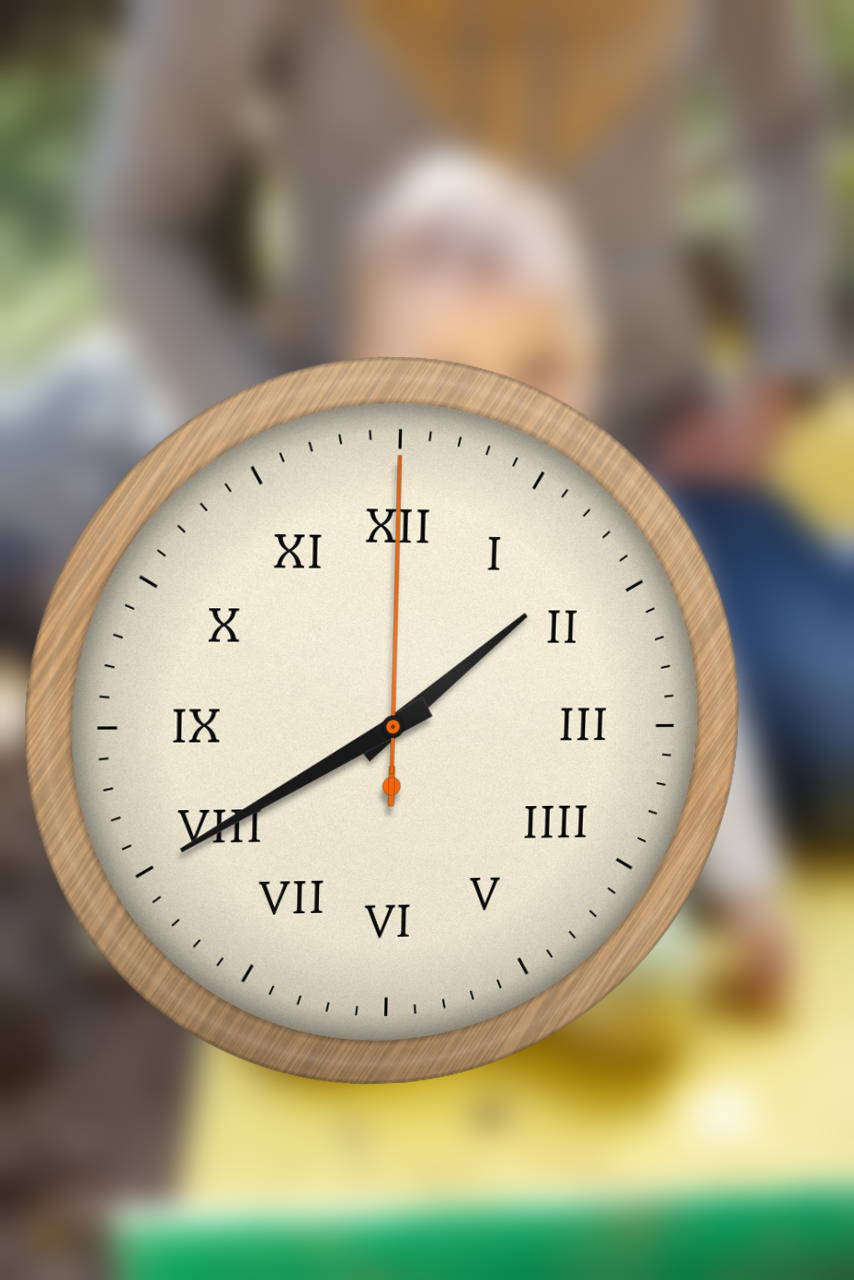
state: 1:40:00
